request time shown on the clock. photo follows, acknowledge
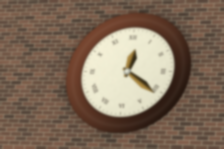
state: 12:21
